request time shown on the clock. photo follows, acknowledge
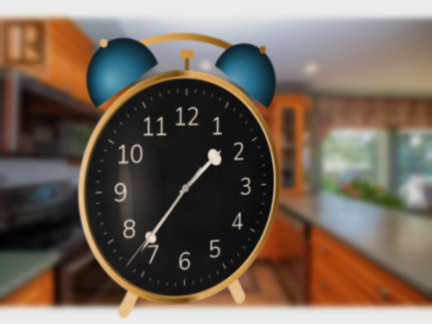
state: 1:36:37
